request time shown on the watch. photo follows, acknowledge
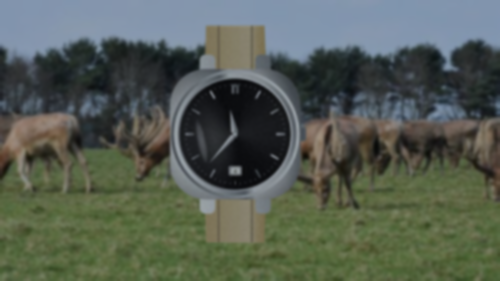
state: 11:37
